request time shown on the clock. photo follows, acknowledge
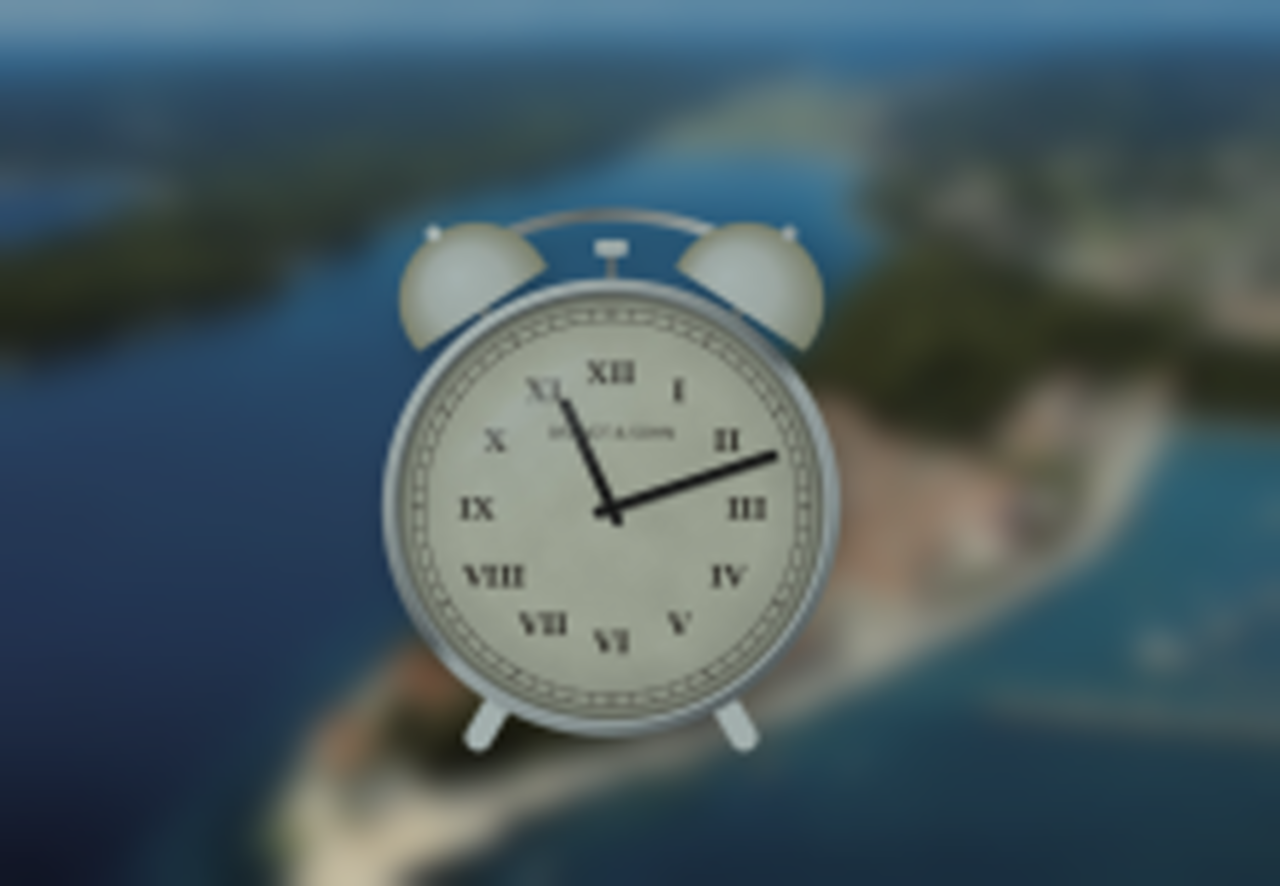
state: 11:12
